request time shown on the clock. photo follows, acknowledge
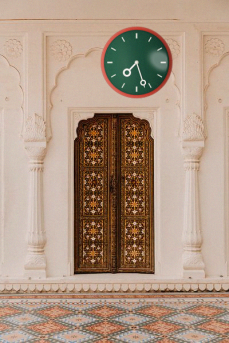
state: 7:27
